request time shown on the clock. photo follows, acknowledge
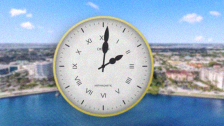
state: 2:01
